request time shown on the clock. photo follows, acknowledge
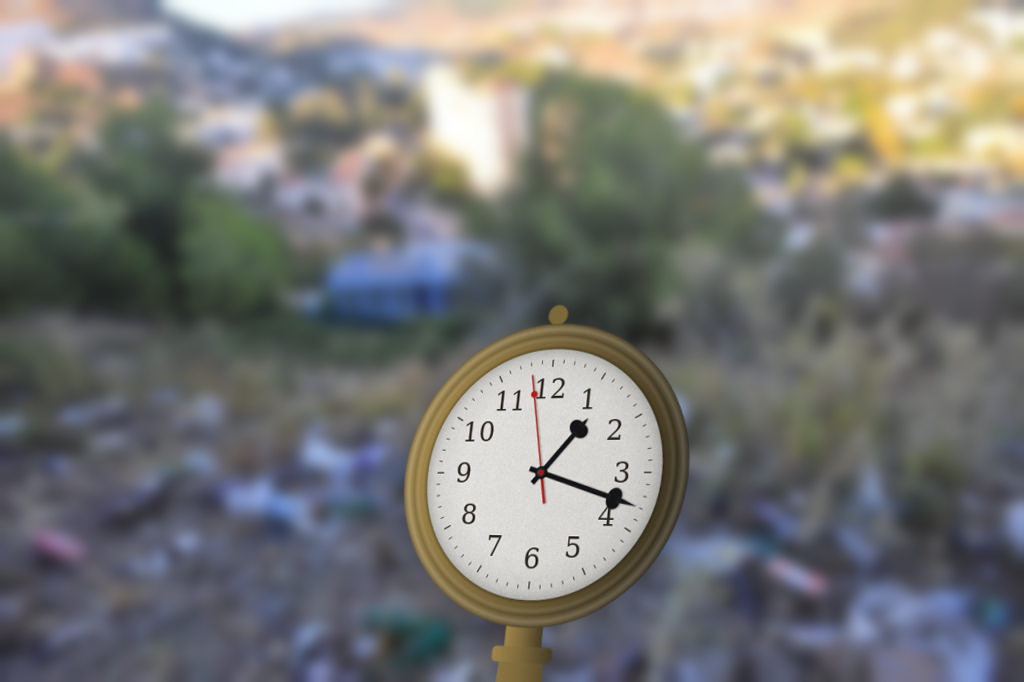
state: 1:17:58
